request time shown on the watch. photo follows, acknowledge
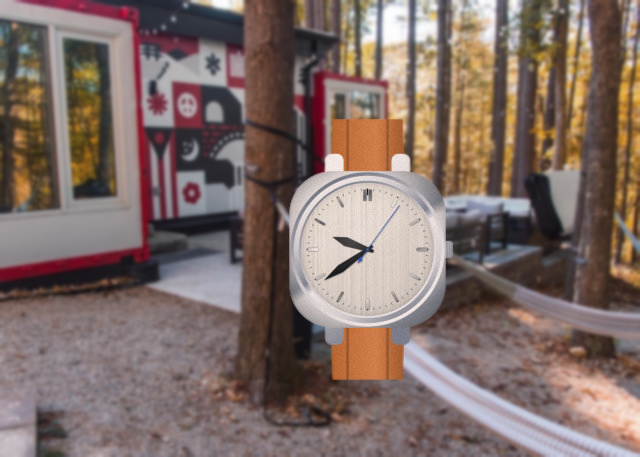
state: 9:39:06
